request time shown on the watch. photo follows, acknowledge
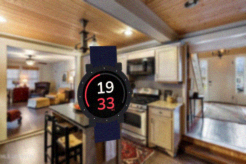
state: 19:33
